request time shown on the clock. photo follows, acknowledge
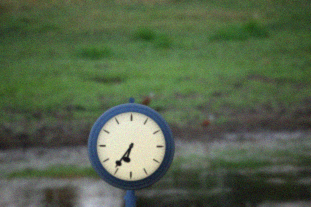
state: 6:36
